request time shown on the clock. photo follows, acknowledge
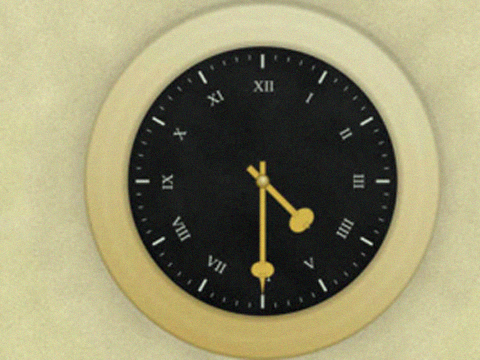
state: 4:30
